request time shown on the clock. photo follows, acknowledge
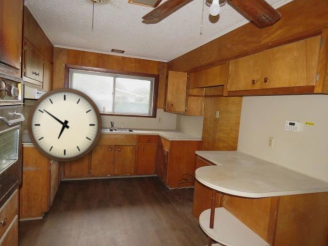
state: 6:51
